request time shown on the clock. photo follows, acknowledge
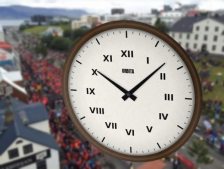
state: 10:08
